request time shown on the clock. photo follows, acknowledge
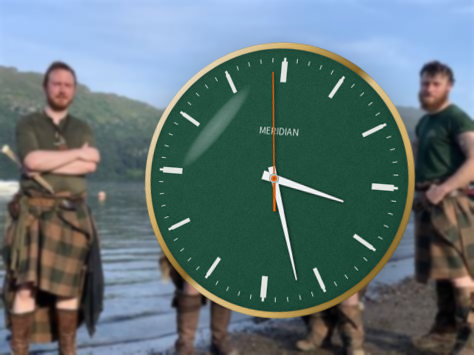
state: 3:26:59
